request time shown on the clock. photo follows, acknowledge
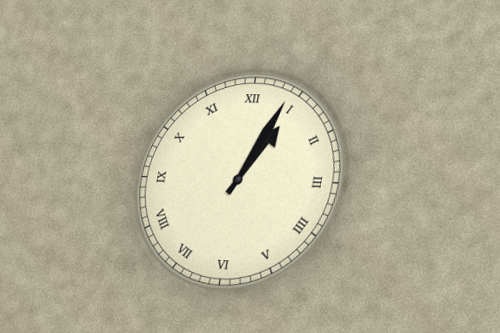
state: 1:04
